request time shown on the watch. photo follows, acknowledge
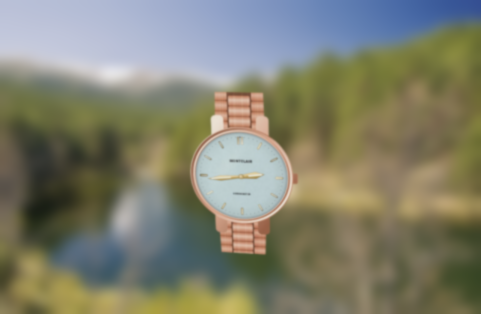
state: 2:44
